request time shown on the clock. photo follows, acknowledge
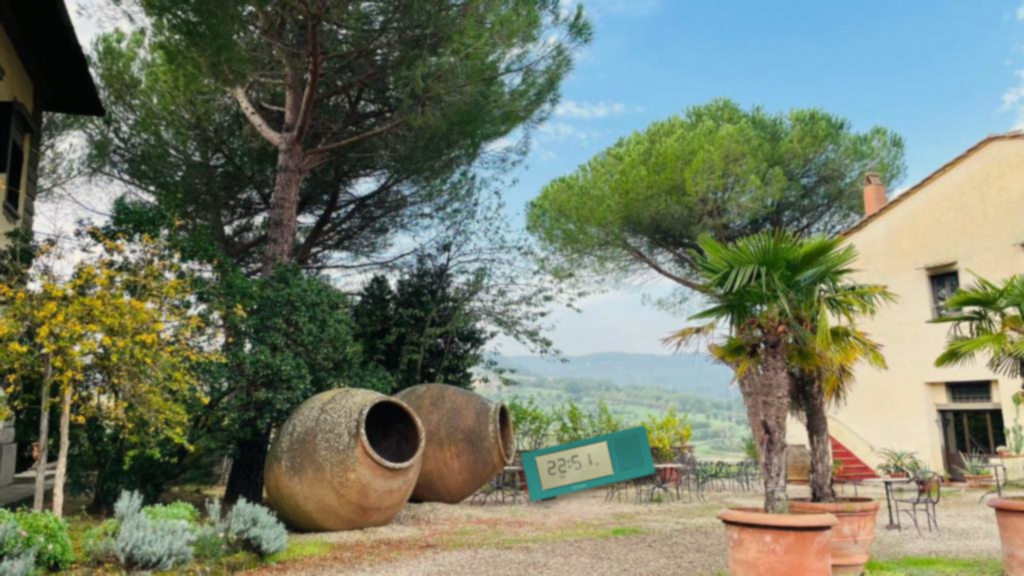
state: 22:51
